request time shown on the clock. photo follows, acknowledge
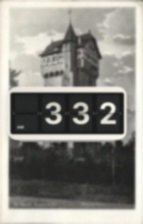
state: 3:32
